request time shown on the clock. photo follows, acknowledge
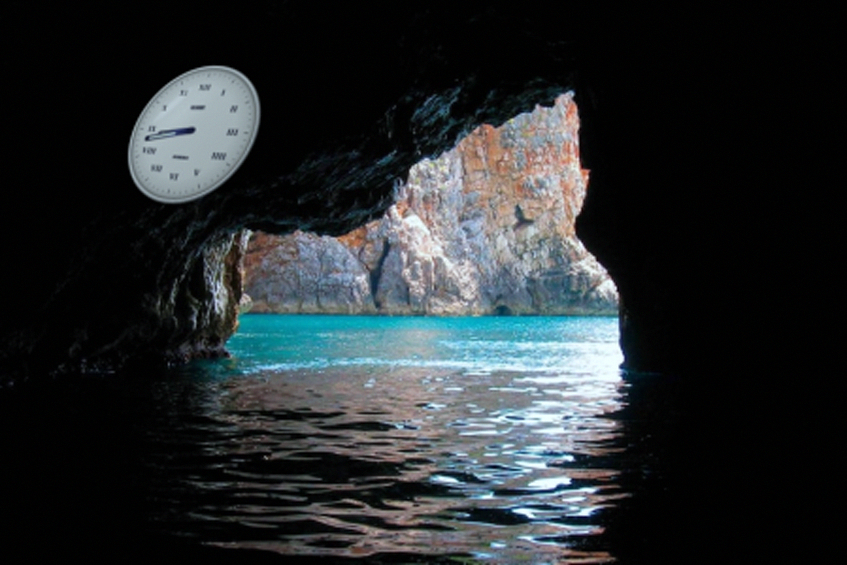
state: 8:43
